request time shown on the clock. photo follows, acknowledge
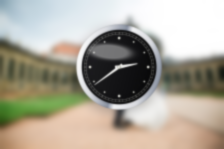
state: 2:39
